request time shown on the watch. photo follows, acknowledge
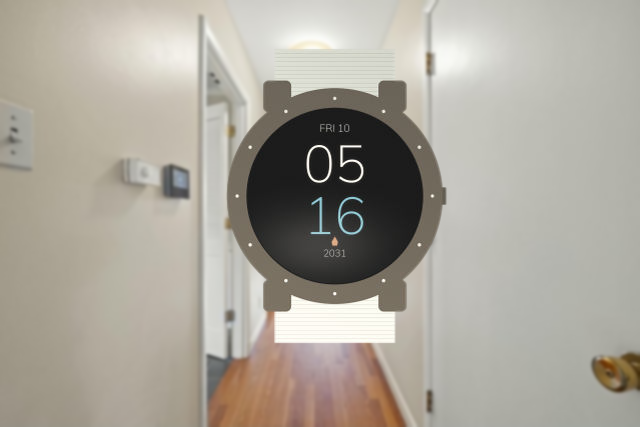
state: 5:16
